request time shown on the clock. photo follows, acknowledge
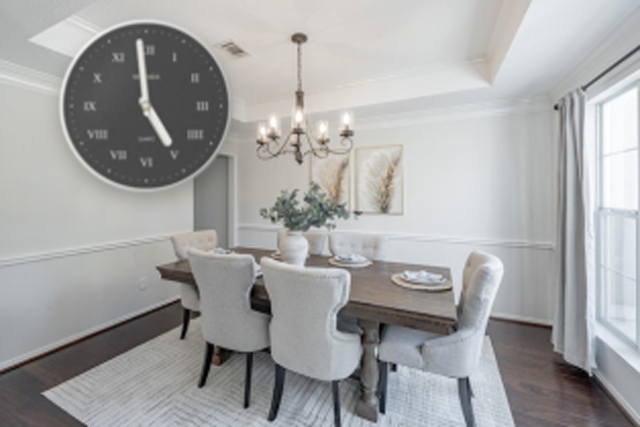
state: 4:59
